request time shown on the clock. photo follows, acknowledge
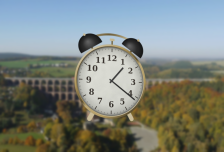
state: 1:21
